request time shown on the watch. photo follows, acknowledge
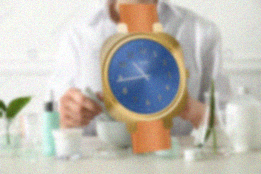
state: 10:44
